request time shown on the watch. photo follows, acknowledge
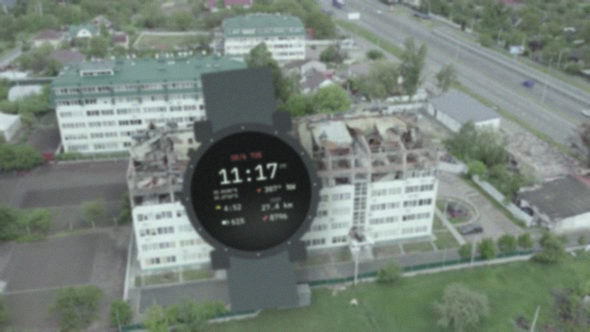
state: 11:17
